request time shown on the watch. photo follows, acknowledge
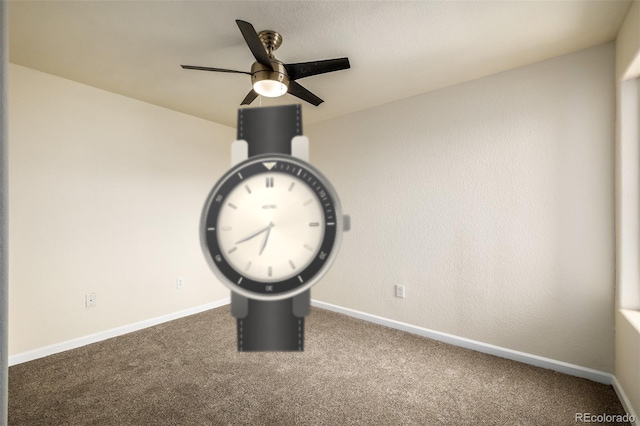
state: 6:41
